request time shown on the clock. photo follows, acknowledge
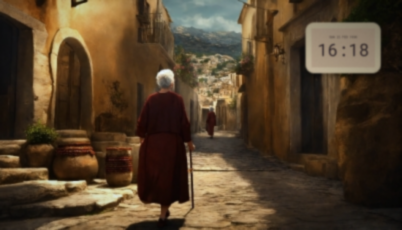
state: 16:18
